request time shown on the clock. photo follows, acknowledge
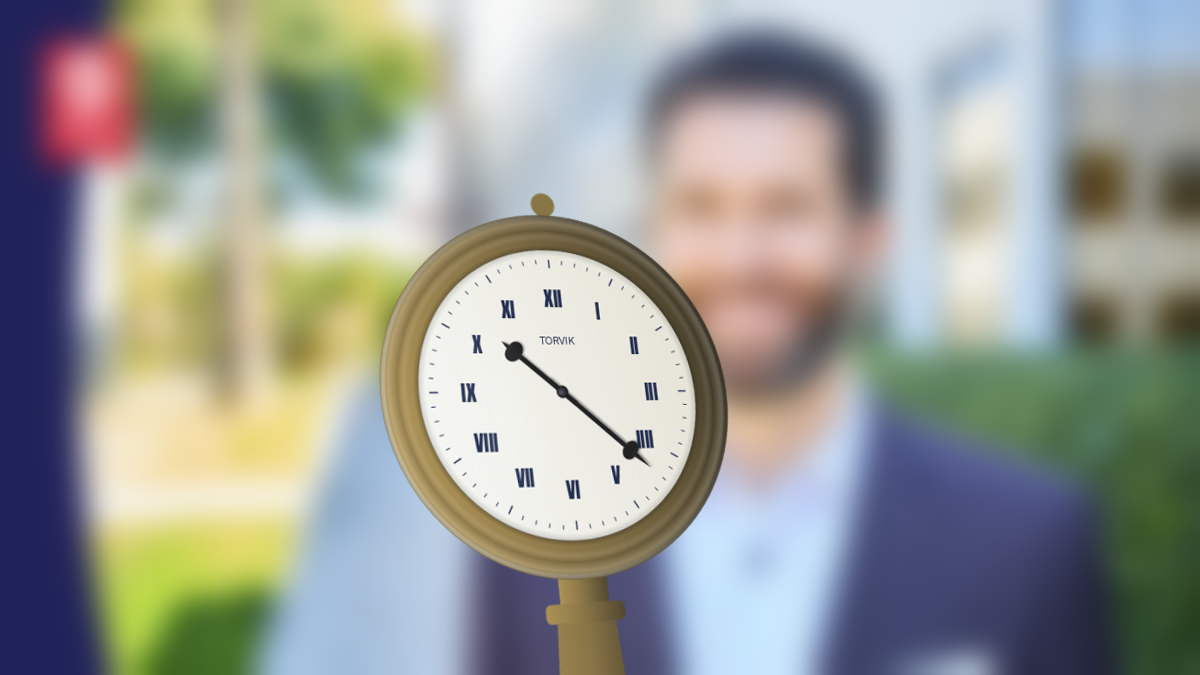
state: 10:22
